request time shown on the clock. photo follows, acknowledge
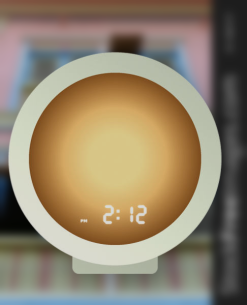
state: 2:12
